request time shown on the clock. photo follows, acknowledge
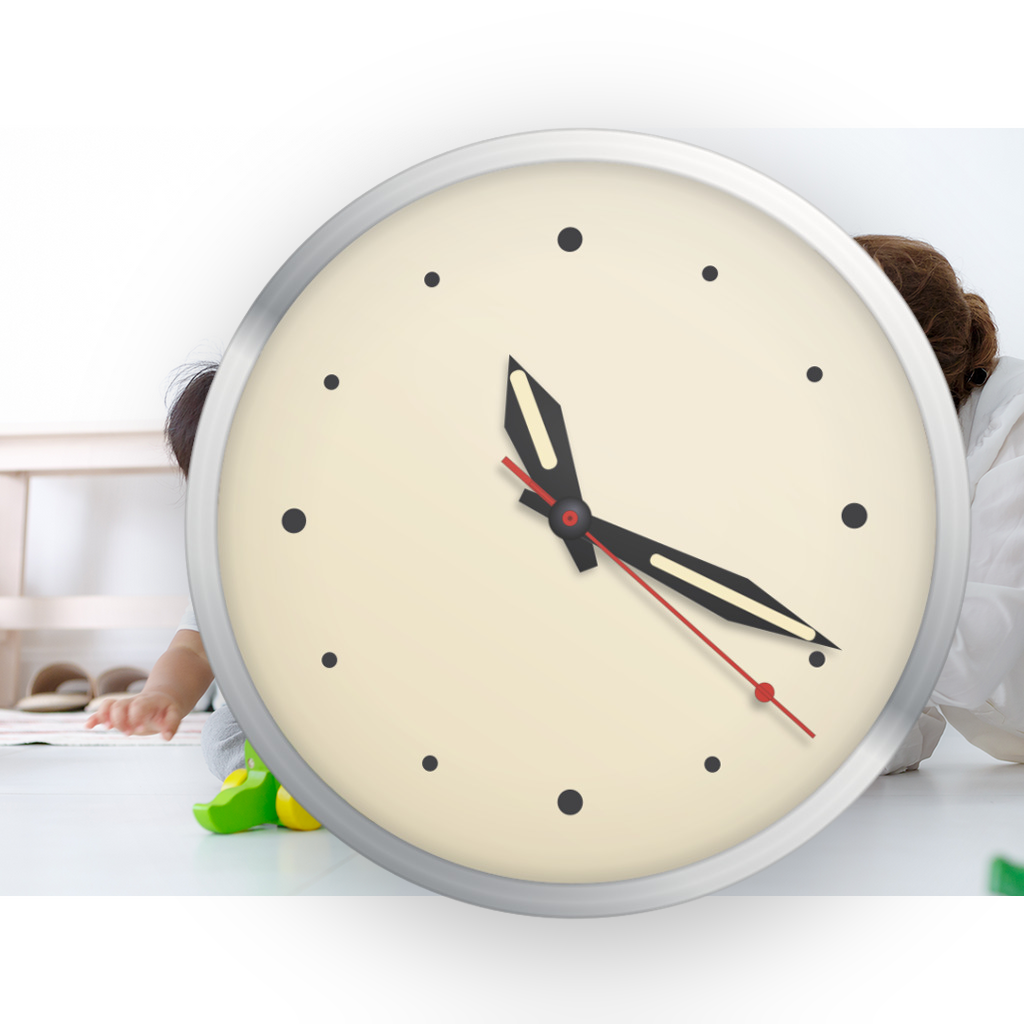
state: 11:19:22
